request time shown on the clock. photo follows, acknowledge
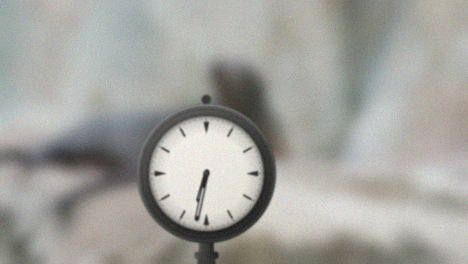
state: 6:32
